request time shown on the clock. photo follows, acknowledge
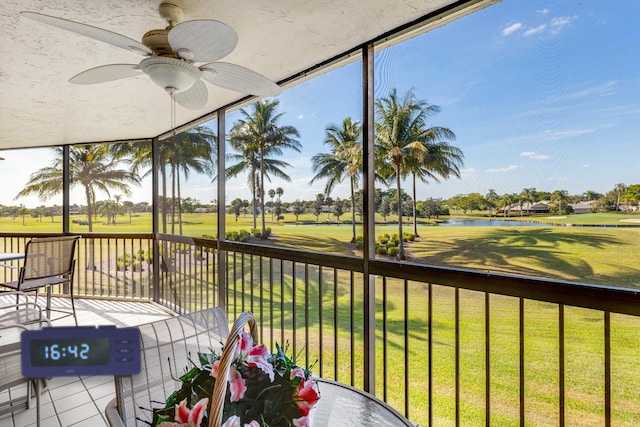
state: 16:42
